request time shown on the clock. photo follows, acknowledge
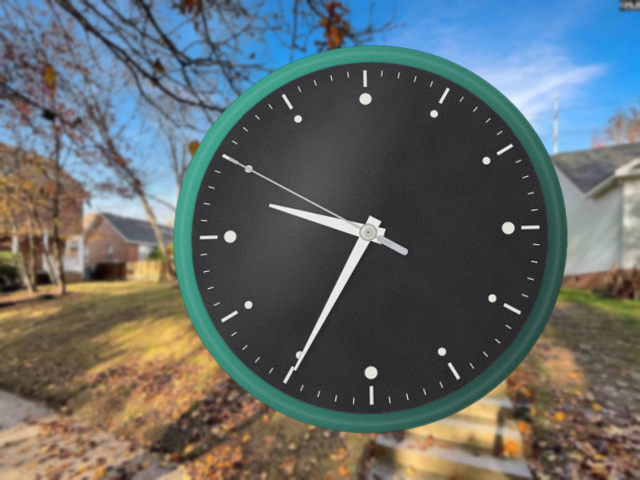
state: 9:34:50
